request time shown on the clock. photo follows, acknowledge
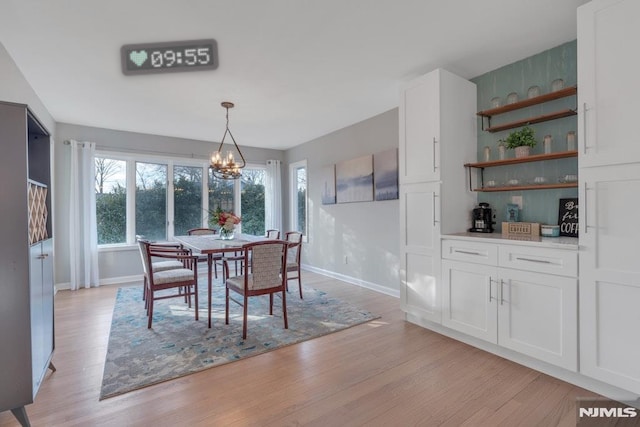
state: 9:55
